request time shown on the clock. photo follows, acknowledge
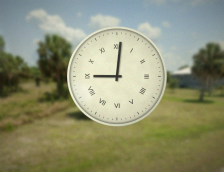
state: 9:01
